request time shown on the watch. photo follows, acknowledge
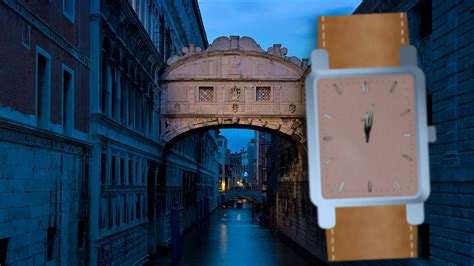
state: 12:02
